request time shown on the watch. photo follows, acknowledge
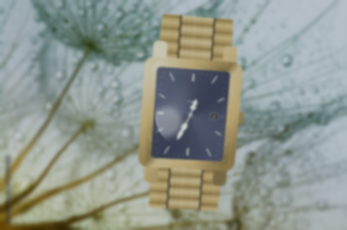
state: 12:34
